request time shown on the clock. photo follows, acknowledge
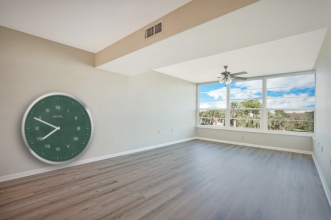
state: 7:49
